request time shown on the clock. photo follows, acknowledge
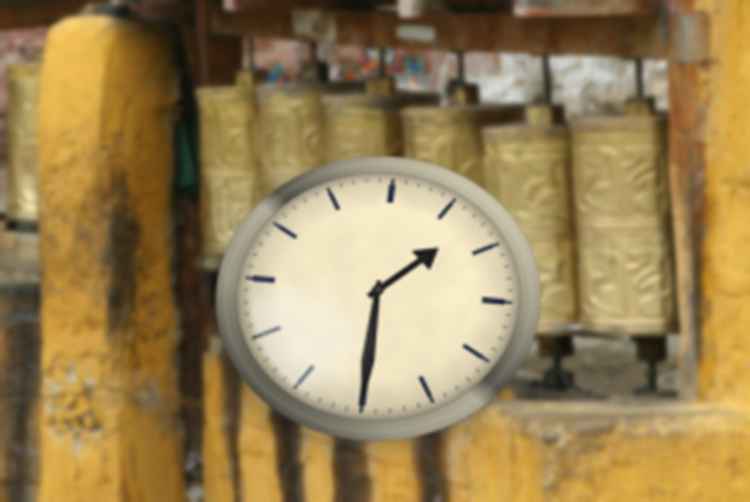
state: 1:30
